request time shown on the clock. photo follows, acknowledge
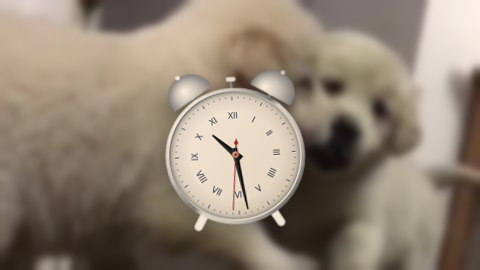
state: 10:28:31
